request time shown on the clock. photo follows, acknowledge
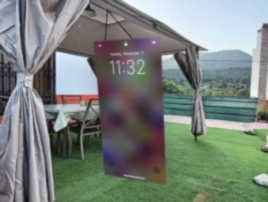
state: 11:32
